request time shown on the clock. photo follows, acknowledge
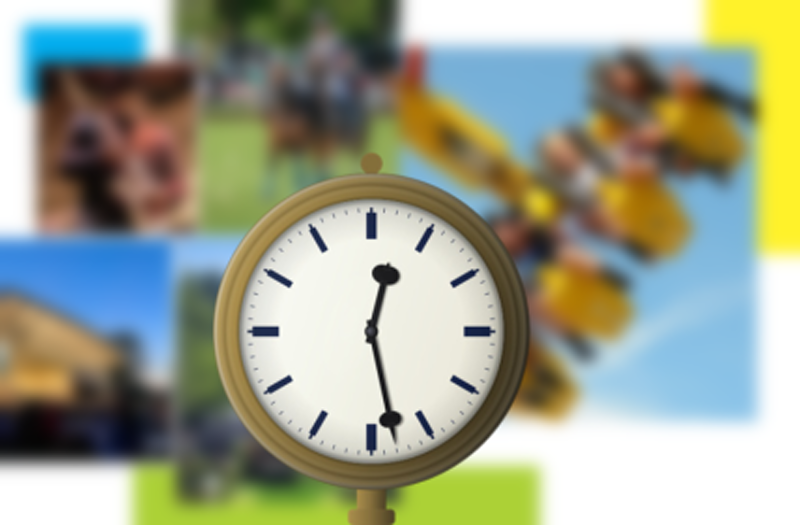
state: 12:28
